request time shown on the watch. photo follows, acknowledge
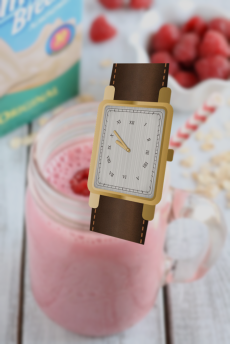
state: 9:52
